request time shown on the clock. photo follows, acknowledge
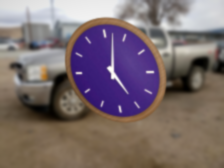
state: 5:02
